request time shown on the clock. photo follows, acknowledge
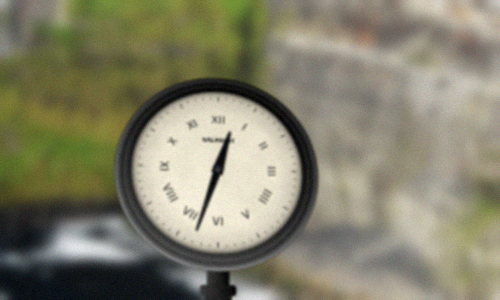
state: 12:33
